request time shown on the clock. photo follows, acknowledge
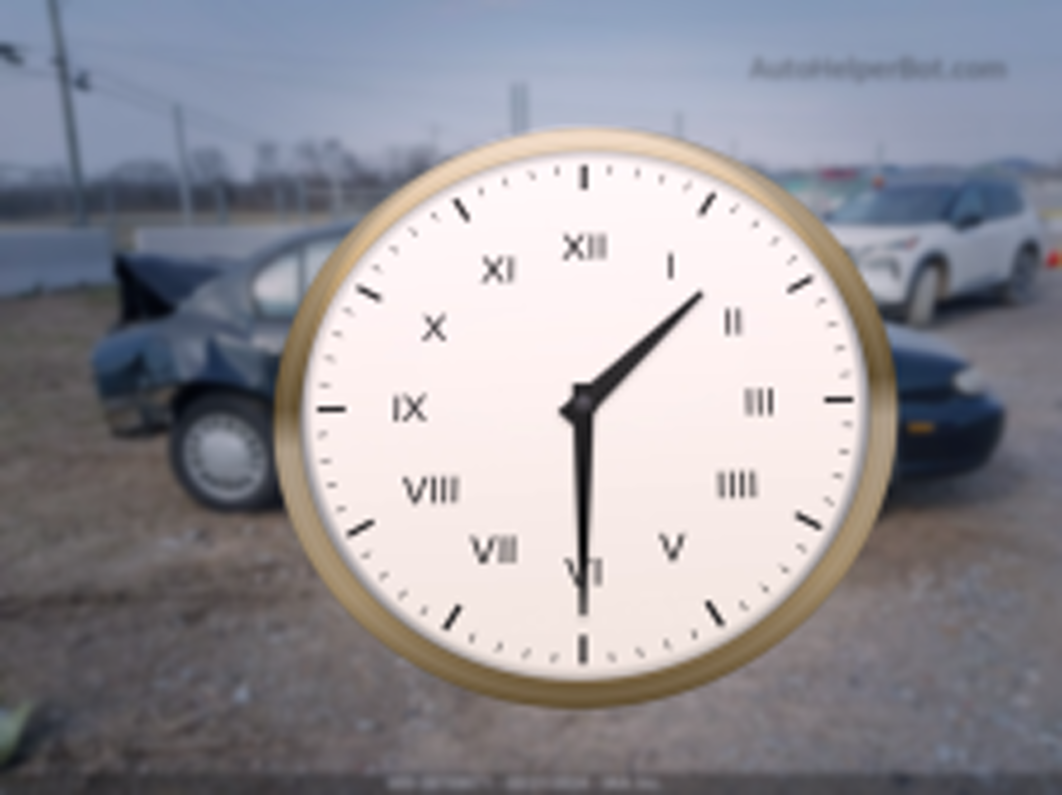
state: 1:30
